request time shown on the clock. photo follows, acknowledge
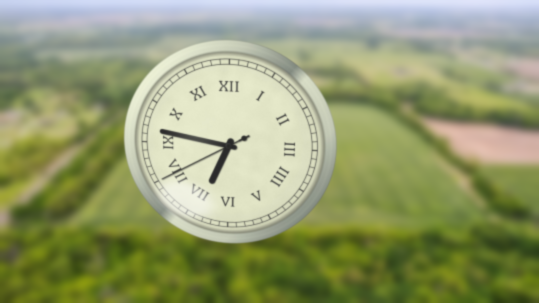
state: 6:46:40
